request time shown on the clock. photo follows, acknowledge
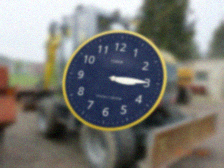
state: 3:15
